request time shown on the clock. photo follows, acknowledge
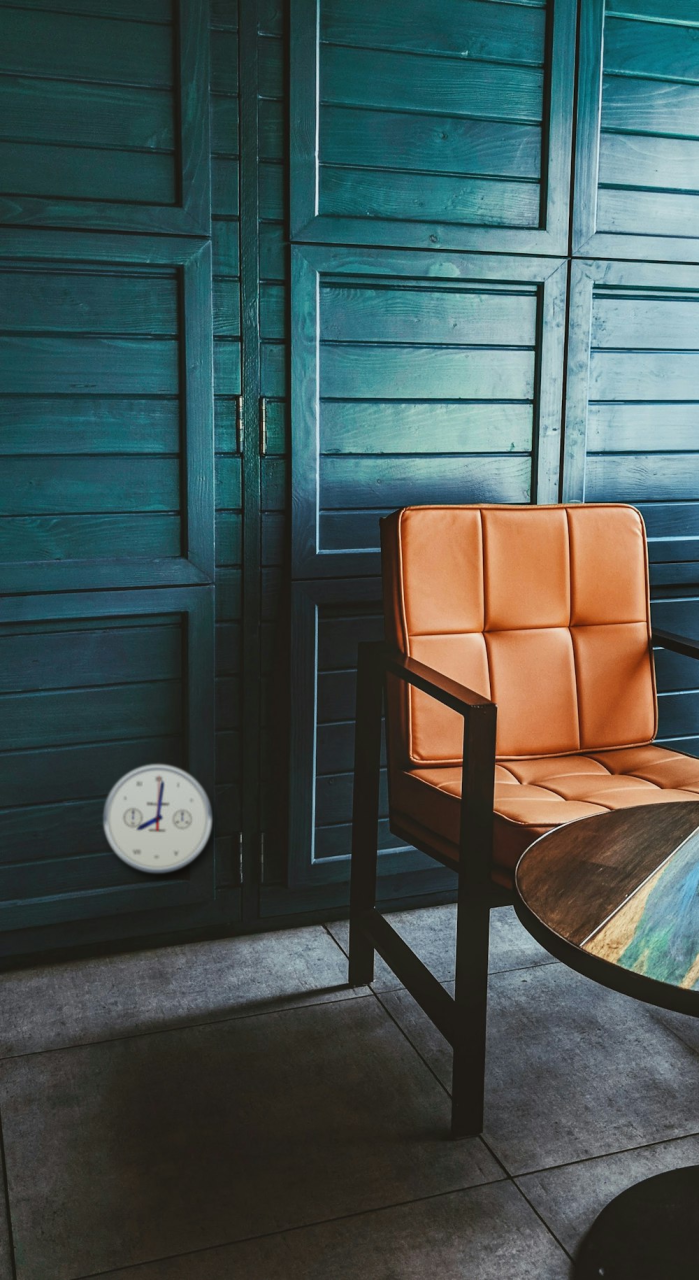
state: 8:01
